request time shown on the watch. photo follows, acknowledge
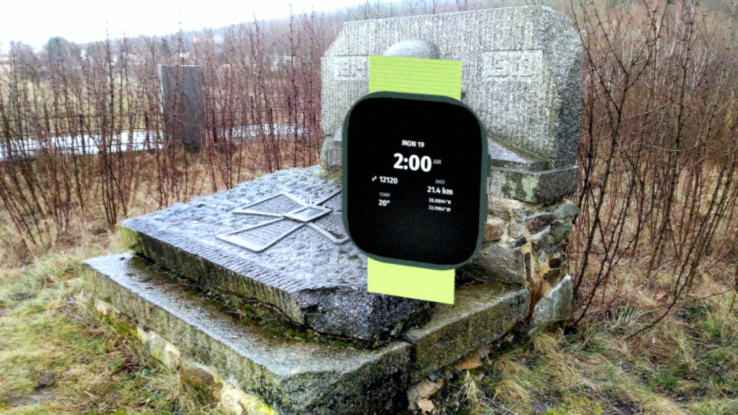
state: 2:00
